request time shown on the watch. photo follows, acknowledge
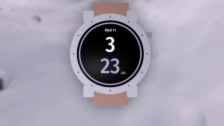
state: 3:23
